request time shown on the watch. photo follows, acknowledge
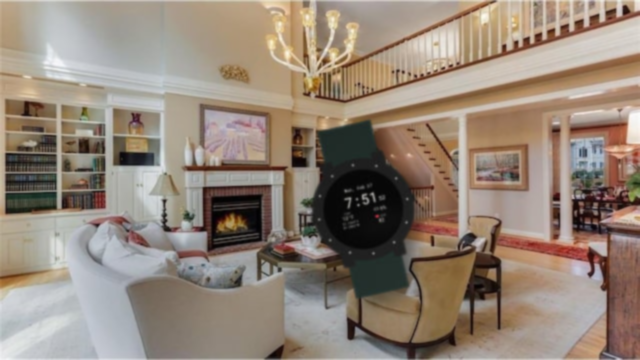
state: 7:51
